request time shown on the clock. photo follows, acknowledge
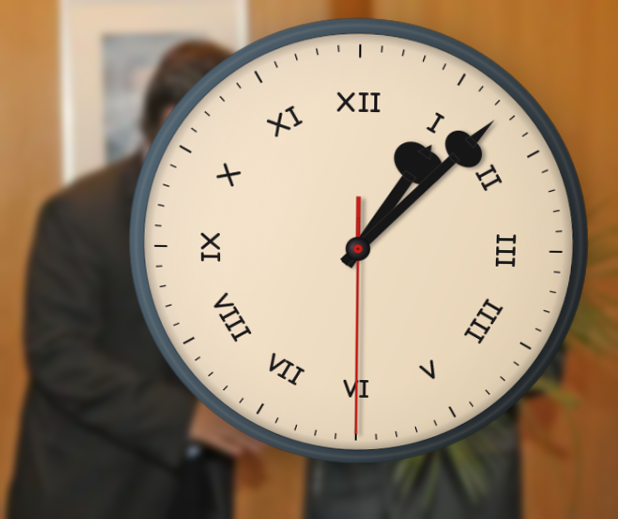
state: 1:07:30
